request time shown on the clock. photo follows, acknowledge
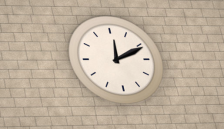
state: 12:11
